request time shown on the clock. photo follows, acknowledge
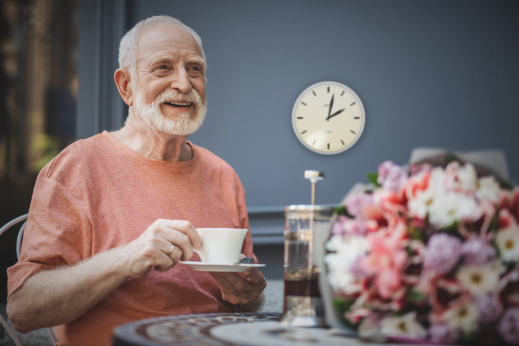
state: 2:02
